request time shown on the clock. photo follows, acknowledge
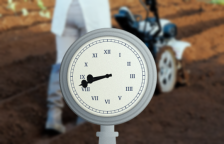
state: 8:42
